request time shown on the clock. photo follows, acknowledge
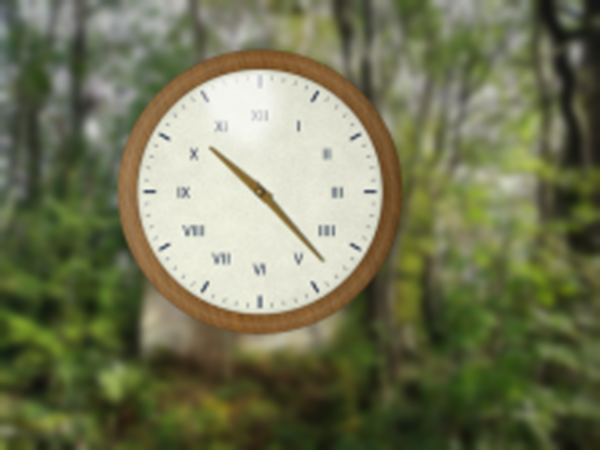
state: 10:23
